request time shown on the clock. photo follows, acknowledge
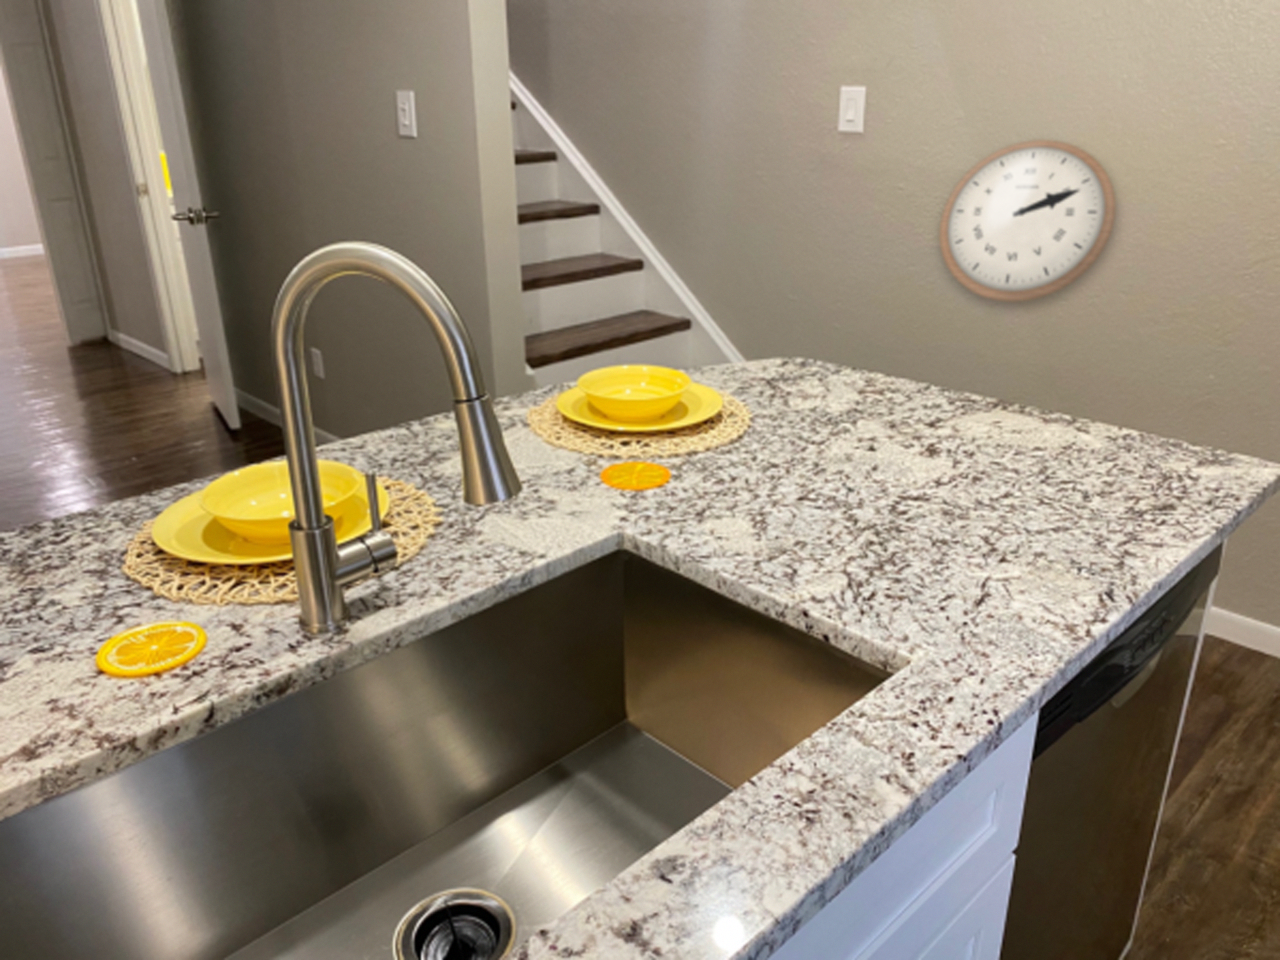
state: 2:11
